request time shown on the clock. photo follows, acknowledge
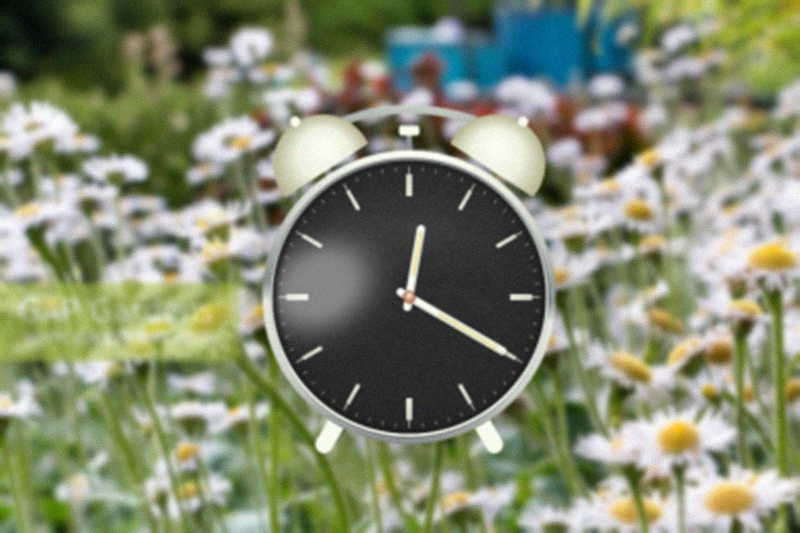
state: 12:20
